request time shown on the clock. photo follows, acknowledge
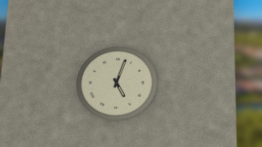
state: 5:03
